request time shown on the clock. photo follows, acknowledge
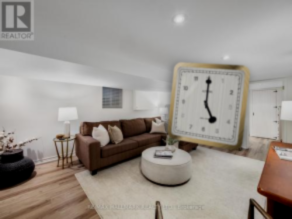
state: 5:00
